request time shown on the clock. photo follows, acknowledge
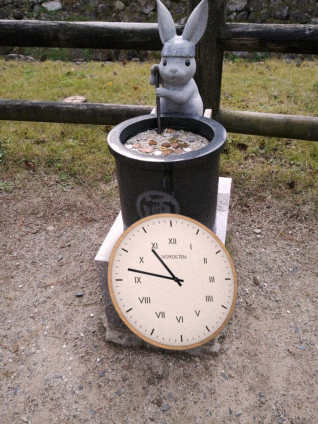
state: 10:47
